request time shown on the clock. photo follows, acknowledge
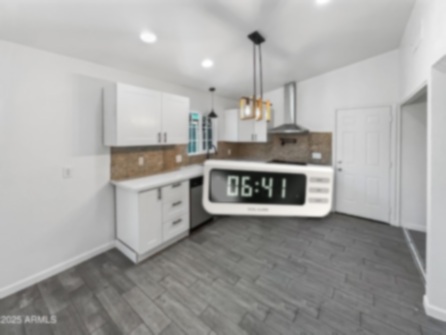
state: 6:41
